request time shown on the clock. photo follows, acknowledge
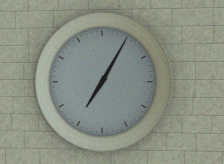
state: 7:05
